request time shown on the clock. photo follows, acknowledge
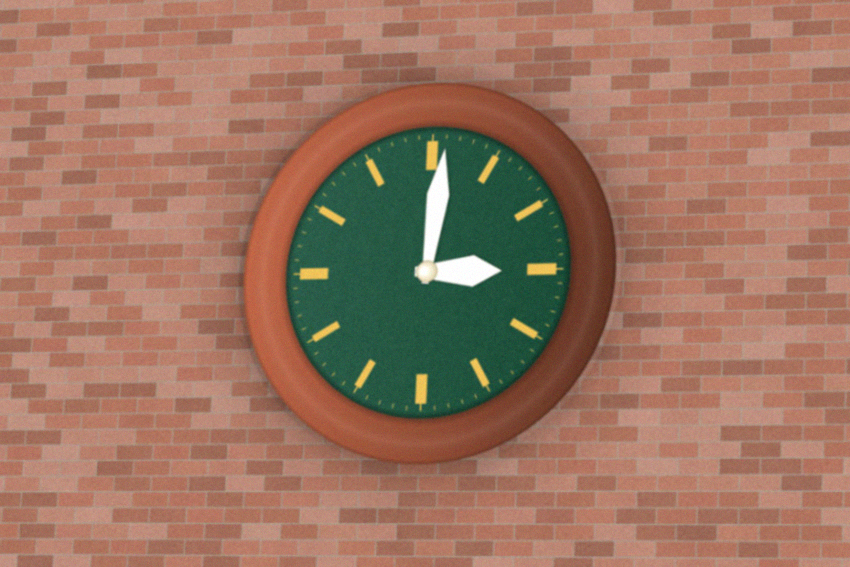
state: 3:01
